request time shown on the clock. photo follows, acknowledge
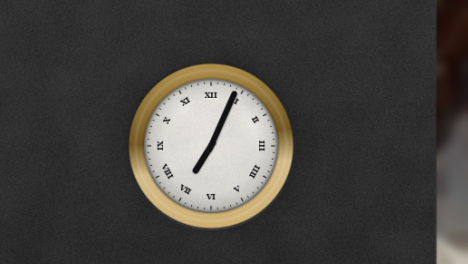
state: 7:04
